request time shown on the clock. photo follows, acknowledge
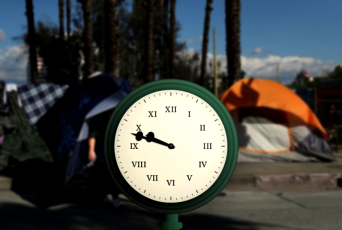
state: 9:48
